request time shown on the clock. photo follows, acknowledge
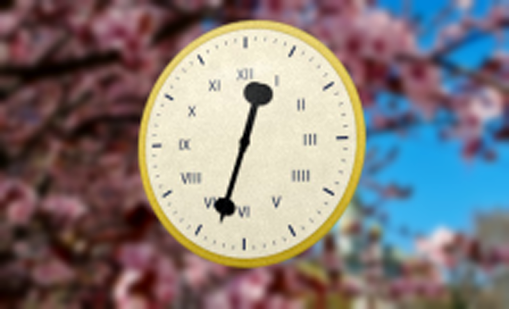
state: 12:33
